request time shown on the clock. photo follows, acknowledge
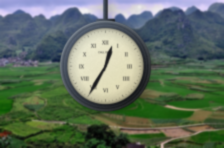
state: 12:35
